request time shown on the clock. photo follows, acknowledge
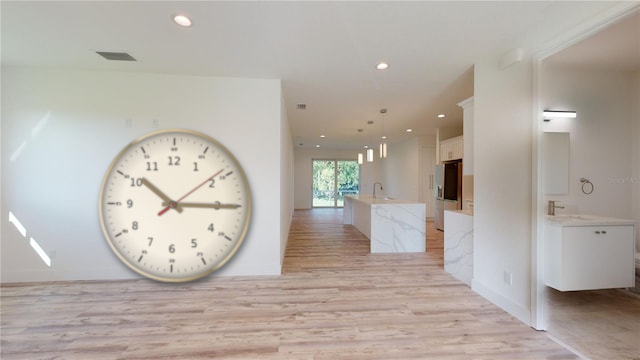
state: 10:15:09
